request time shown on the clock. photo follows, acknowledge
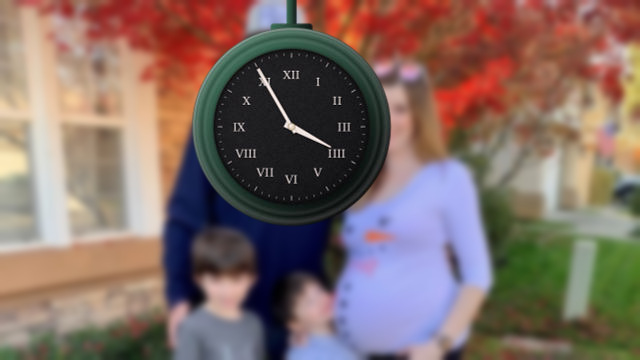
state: 3:55
